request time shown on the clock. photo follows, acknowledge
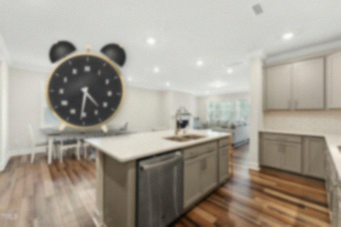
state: 4:31
